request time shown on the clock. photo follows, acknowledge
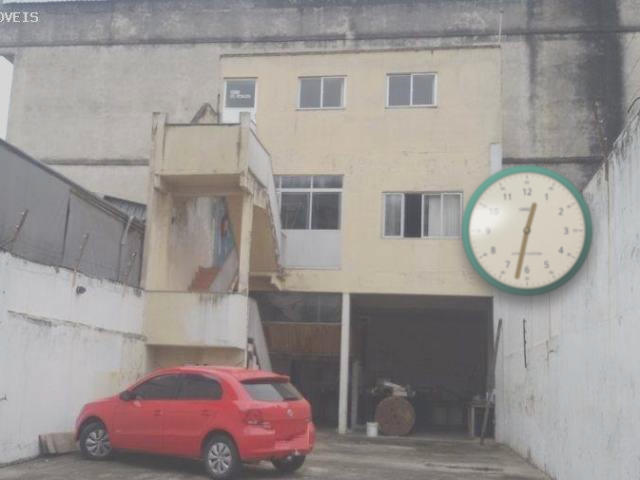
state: 12:32
